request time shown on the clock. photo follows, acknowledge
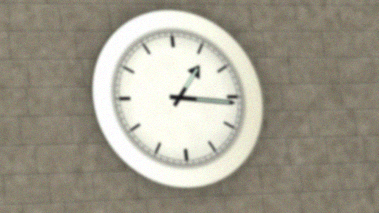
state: 1:16
